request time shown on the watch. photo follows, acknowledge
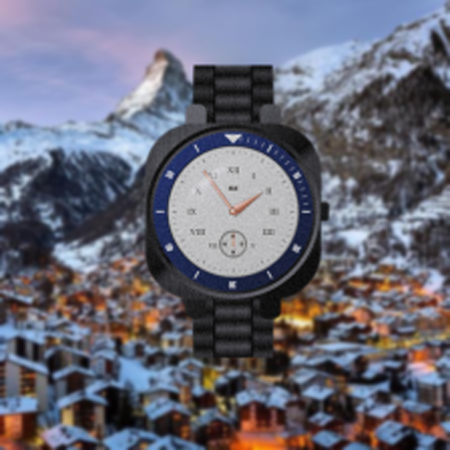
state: 1:54
